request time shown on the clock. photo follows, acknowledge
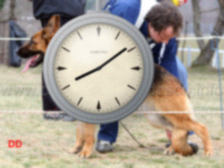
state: 8:09
